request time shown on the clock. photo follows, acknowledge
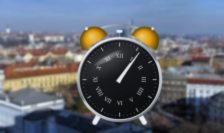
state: 1:06
